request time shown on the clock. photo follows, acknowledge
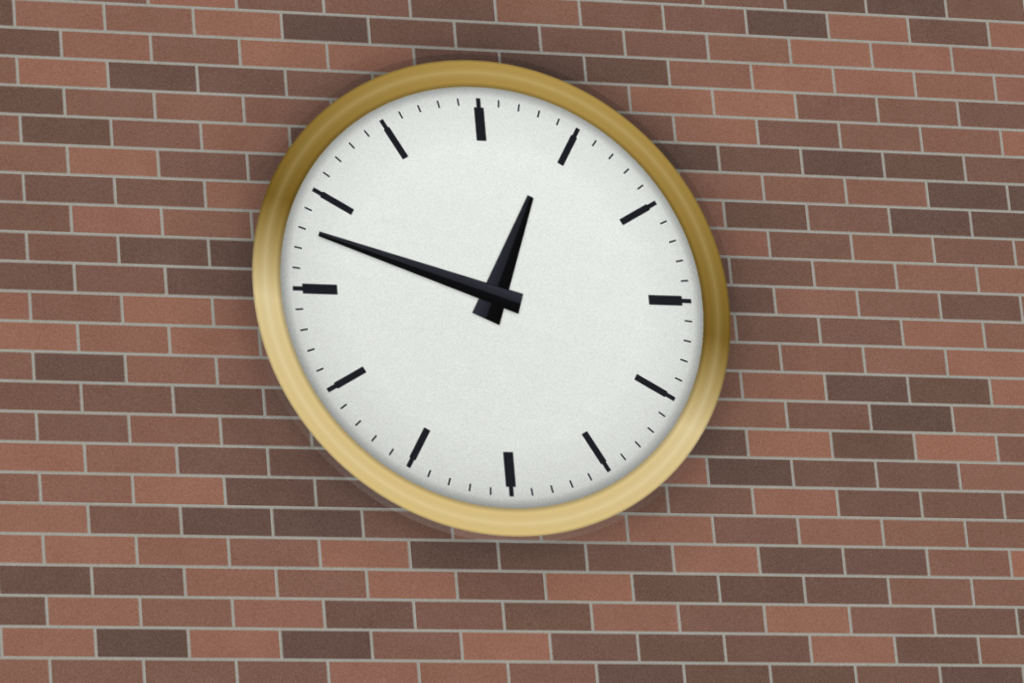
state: 12:48
